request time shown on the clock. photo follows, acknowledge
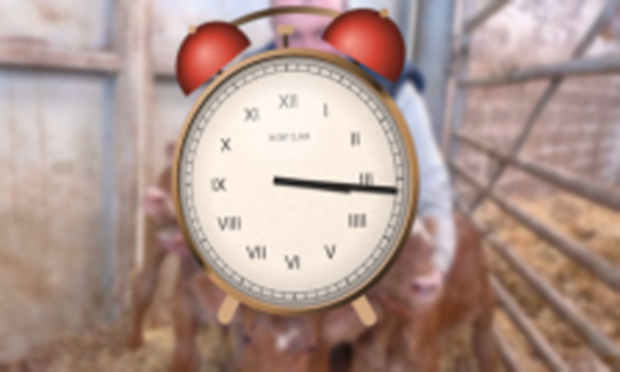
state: 3:16
